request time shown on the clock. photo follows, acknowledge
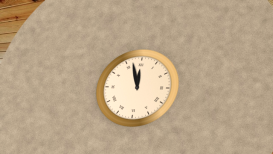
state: 11:57
